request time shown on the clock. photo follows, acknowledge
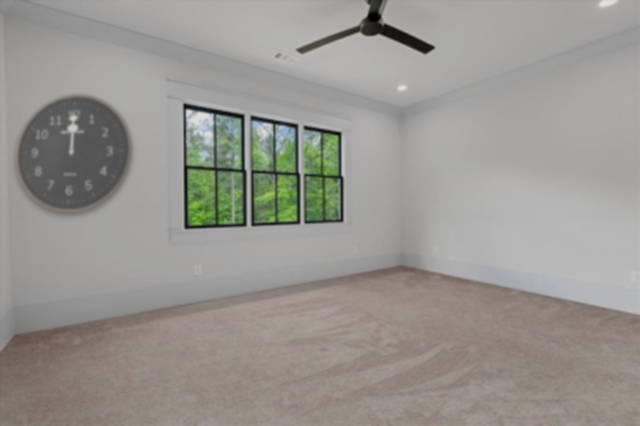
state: 12:00
